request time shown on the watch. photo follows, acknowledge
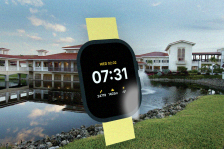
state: 7:31
